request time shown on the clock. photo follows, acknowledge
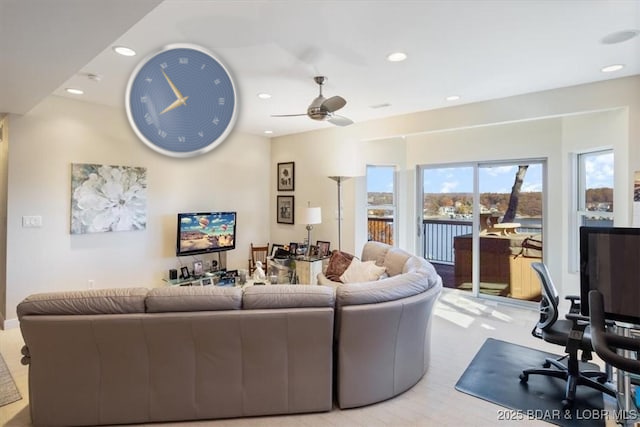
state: 7:54
